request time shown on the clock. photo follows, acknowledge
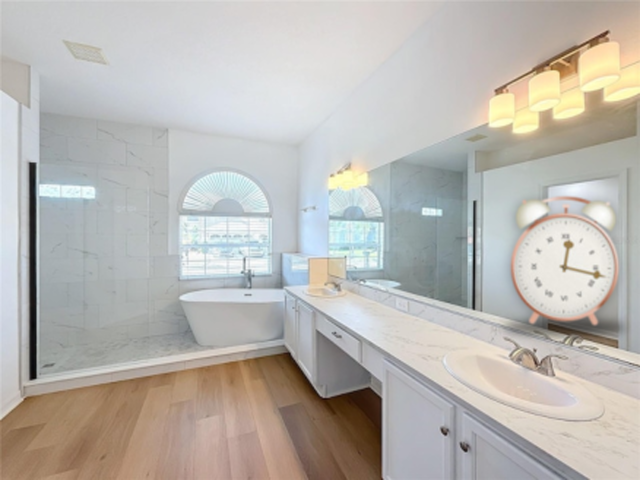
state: 12:17
